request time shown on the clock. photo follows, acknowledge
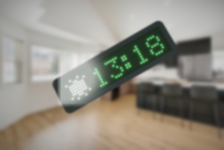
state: 13:18
